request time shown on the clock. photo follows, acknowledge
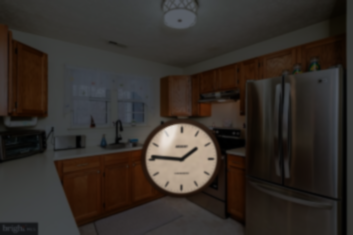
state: 1:46
